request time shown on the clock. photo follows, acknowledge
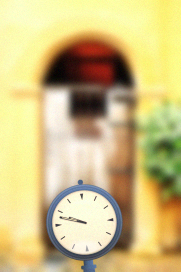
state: 9:48
